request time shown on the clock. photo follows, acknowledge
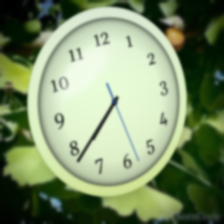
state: 7:38:28
